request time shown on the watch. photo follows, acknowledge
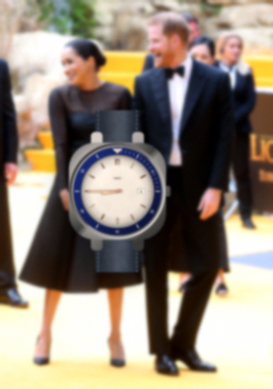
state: 8:45
